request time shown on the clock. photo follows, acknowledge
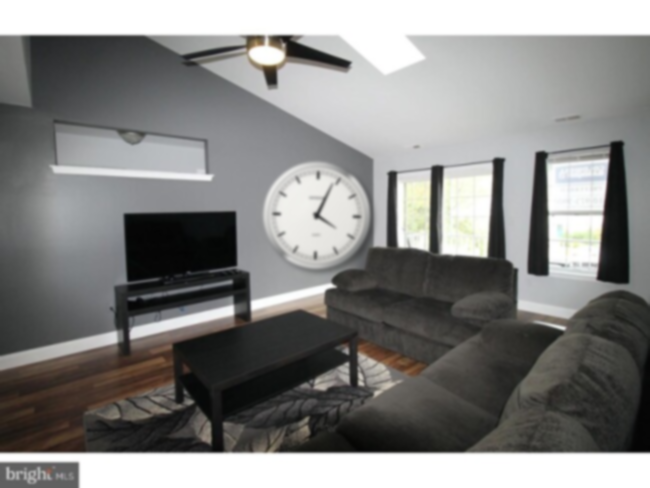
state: 4:04
